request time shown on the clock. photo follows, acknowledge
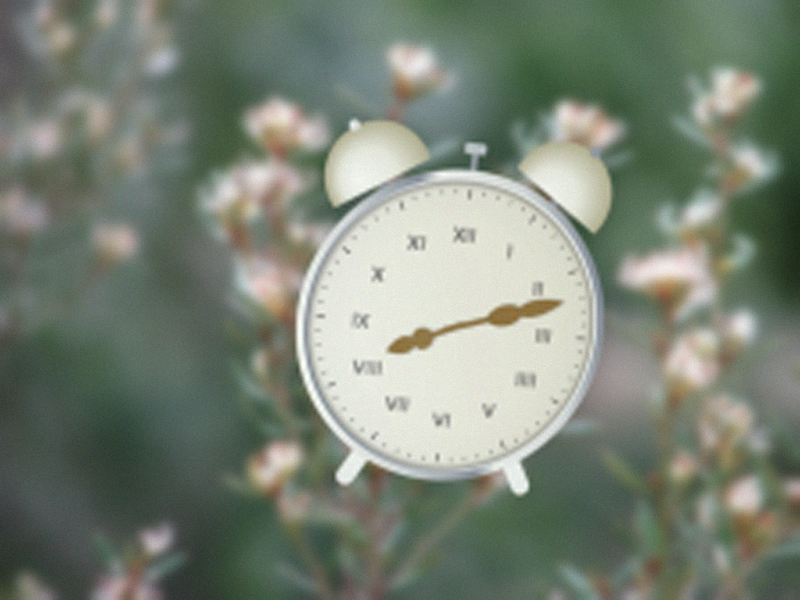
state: 8:12
